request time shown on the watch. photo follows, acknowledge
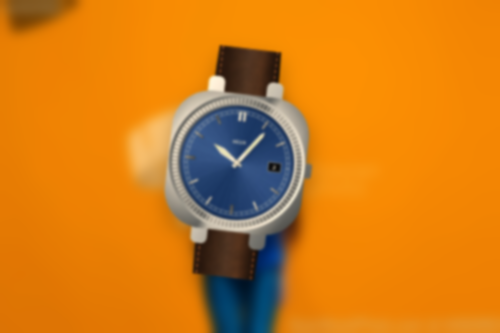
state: 10:06
